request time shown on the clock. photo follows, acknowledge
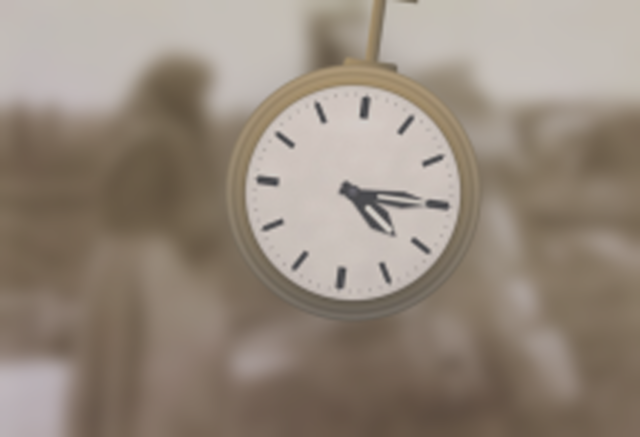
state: 4:15
